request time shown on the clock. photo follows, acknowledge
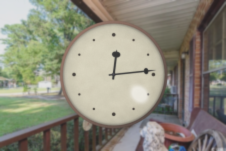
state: 12:14
